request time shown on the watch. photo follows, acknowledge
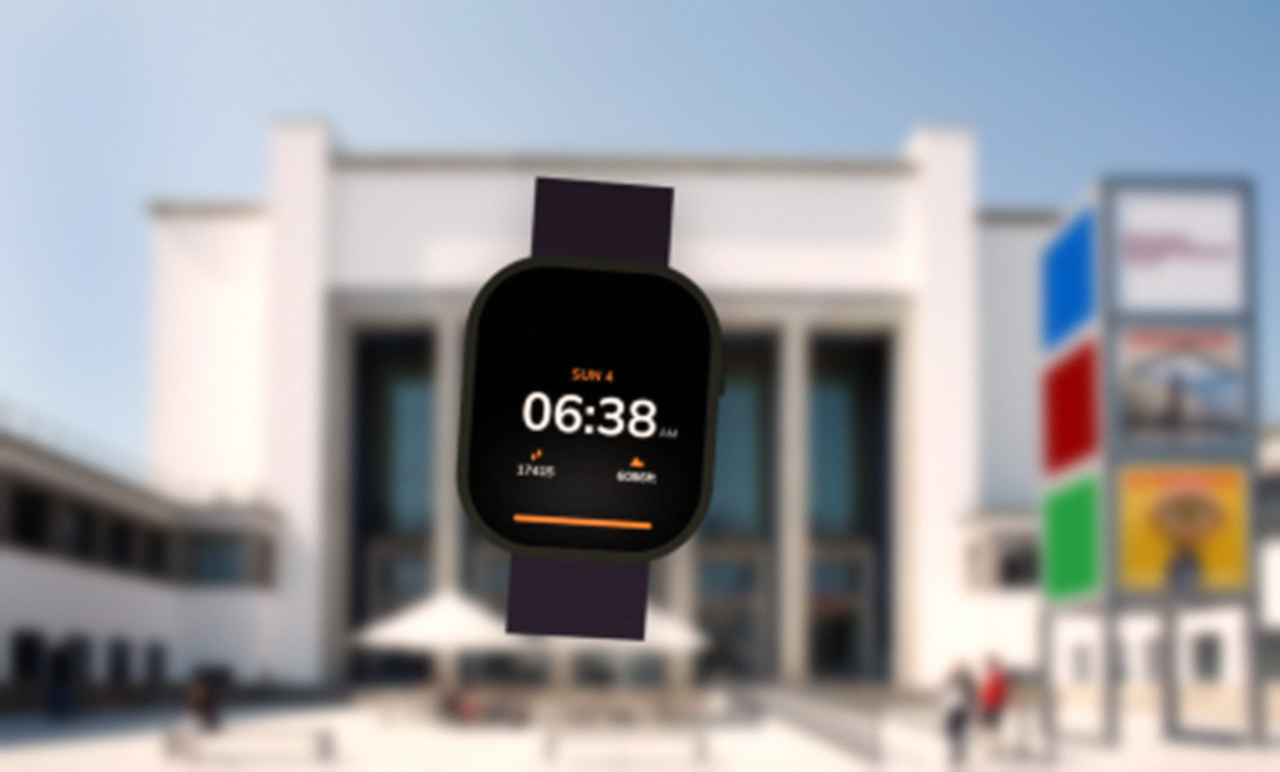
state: 6:38
